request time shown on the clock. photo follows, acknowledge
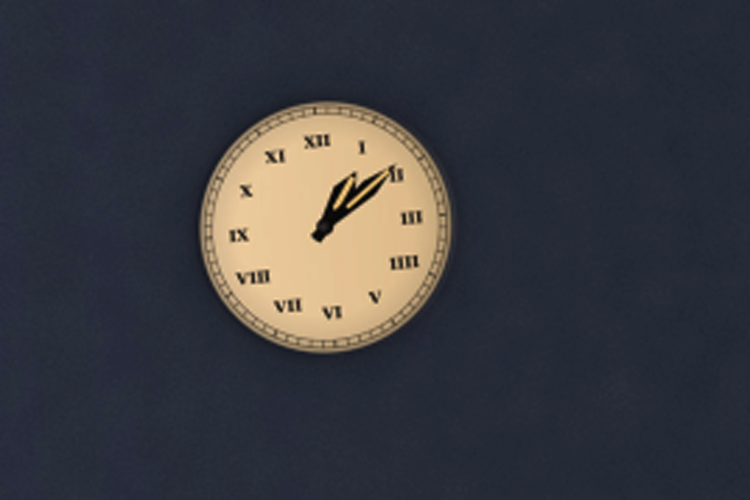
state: 1:09
